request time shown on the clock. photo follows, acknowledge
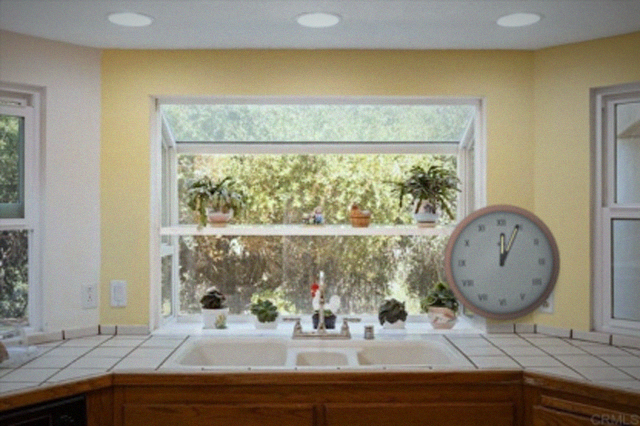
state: 12:04
